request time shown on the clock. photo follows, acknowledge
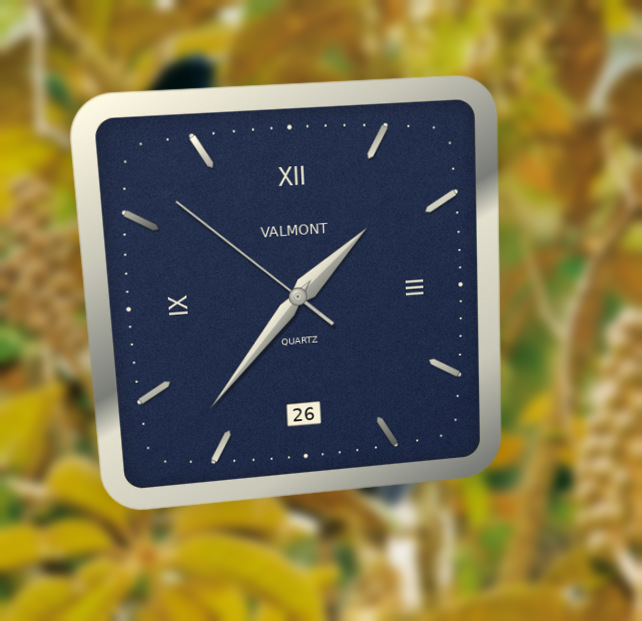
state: 1:36:52
